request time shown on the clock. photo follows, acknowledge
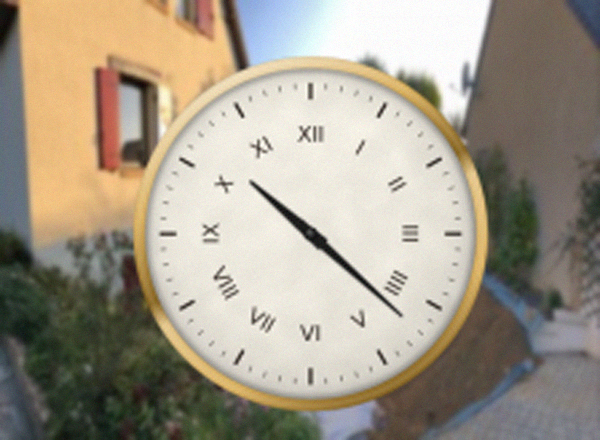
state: 10:22
